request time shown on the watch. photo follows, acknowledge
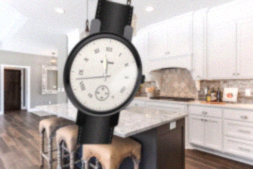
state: 11:43
